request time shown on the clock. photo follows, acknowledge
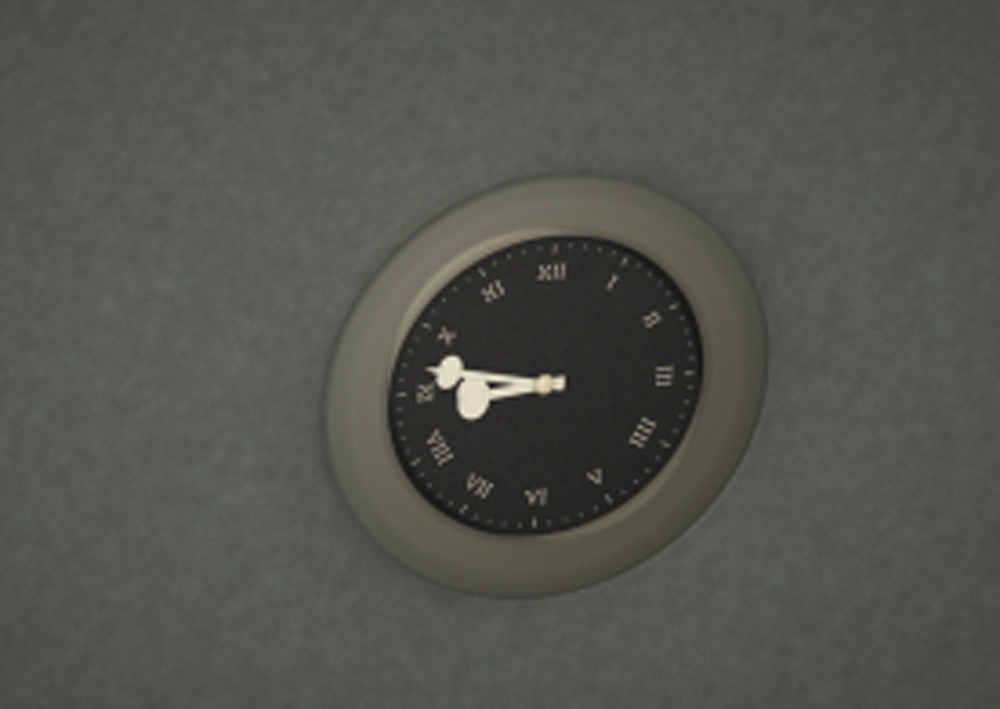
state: 8:47
